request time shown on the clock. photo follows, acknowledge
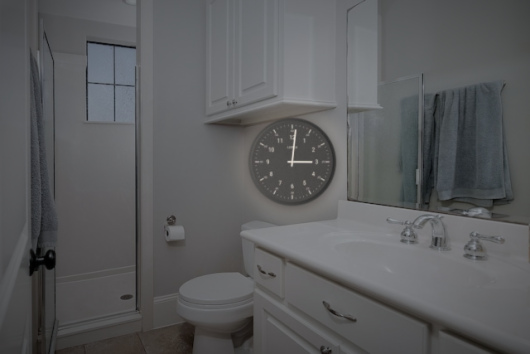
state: 3:01
